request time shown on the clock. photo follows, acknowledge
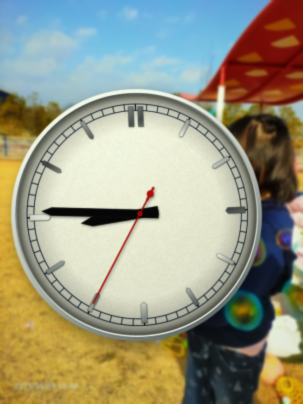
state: 8:45:35
